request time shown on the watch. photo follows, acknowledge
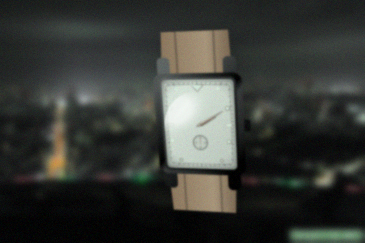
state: 2:10
